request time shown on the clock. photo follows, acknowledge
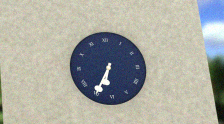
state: 6:35
